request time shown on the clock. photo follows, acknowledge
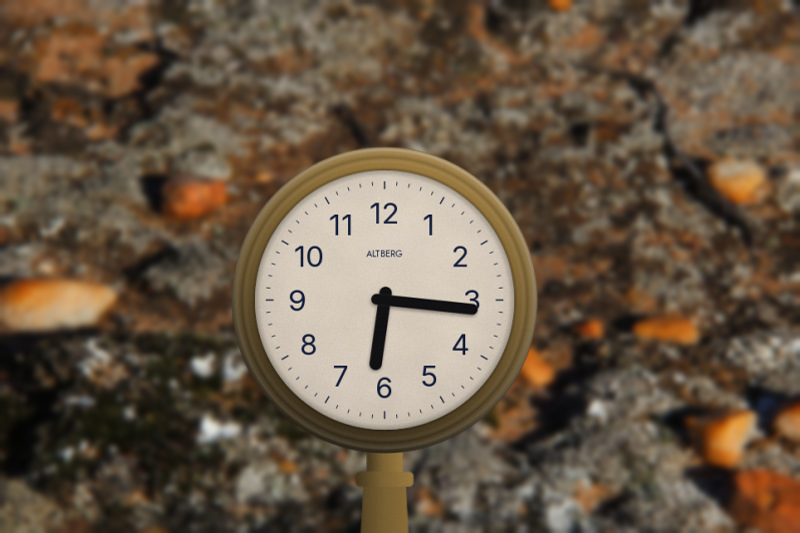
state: 6:16
